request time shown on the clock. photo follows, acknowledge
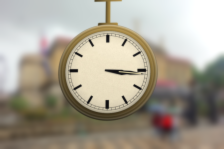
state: 3:16
